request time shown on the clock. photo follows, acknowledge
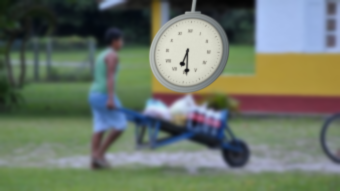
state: 6:29
